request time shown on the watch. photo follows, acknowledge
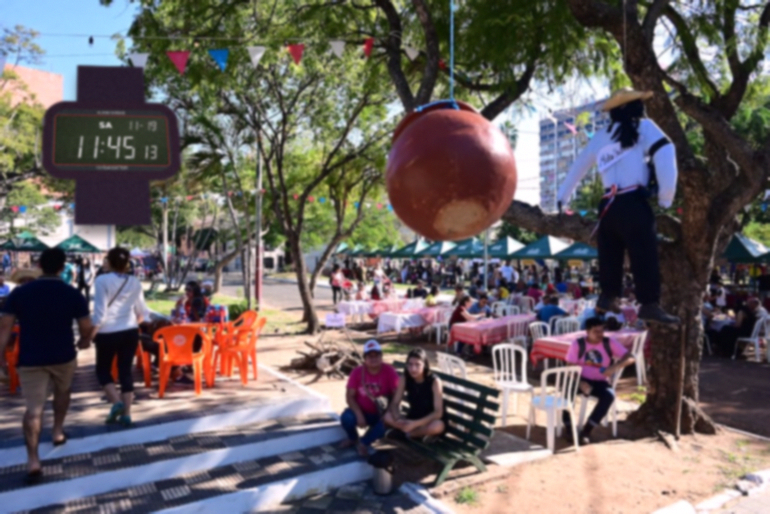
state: 11:45:13
